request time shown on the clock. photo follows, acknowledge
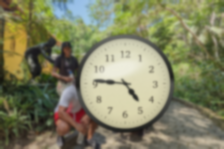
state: 4:46
